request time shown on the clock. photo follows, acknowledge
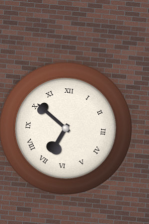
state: 6:51
